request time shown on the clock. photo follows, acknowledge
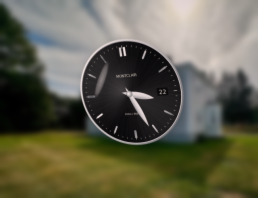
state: 3:26
